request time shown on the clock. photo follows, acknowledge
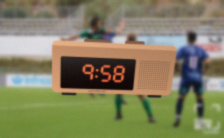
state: 9:58
